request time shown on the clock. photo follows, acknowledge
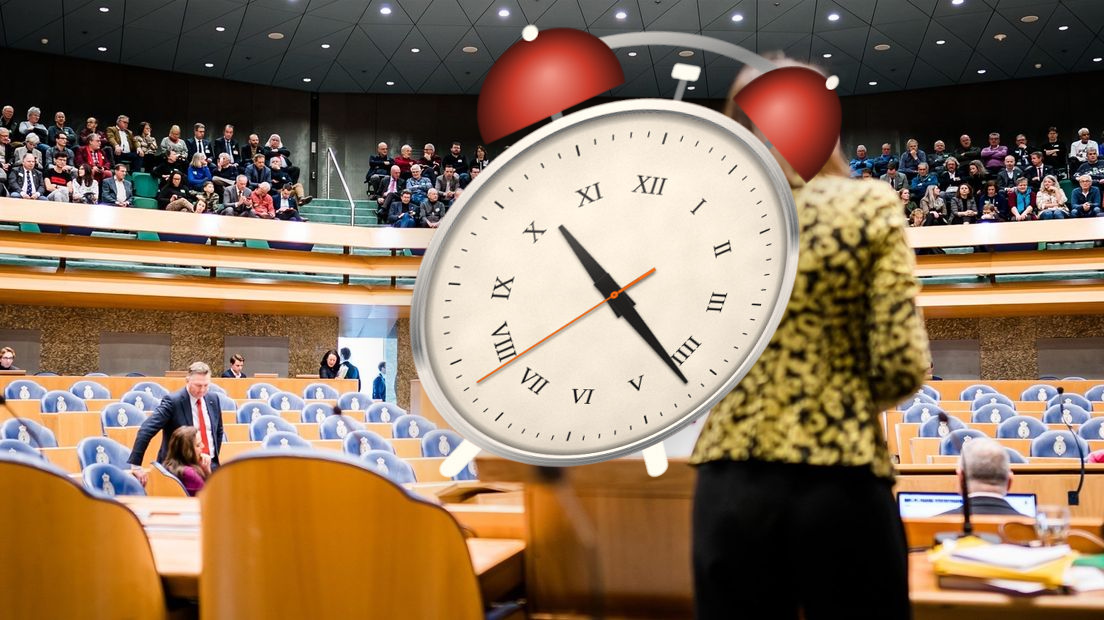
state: 10:21:38
